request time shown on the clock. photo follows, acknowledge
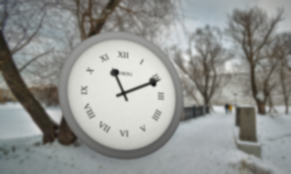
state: 11:11
